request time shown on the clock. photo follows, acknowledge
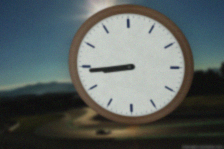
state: 8:44
